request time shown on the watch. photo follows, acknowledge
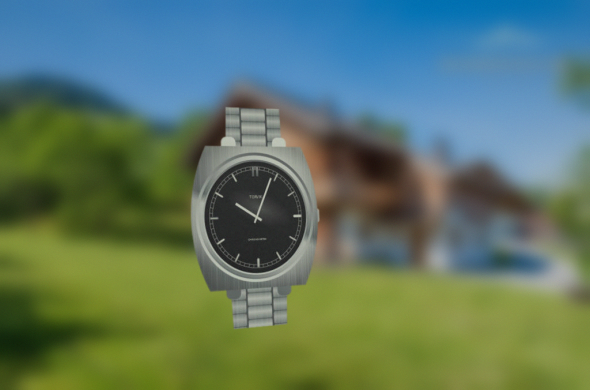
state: 10:04
